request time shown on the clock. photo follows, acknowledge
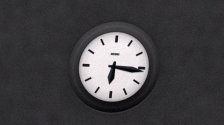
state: 6:16
